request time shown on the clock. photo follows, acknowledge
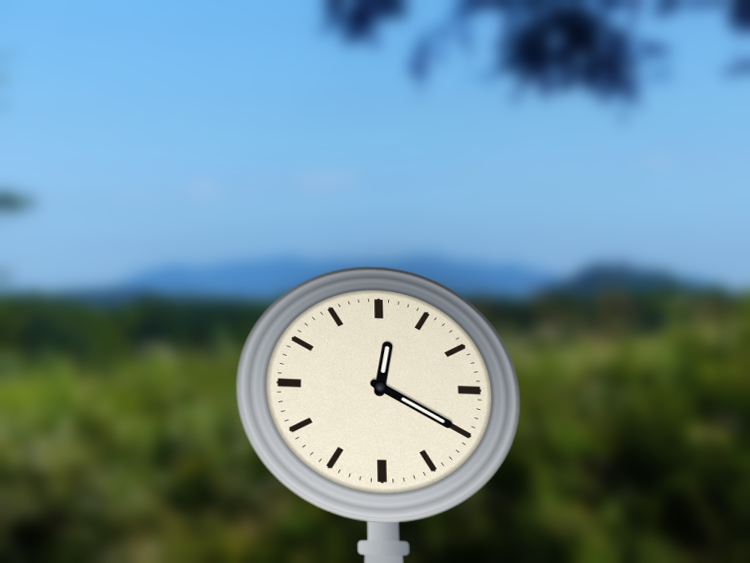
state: 12:20
